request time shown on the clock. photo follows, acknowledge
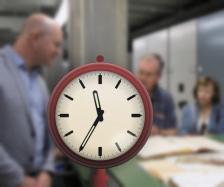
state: 11:35
